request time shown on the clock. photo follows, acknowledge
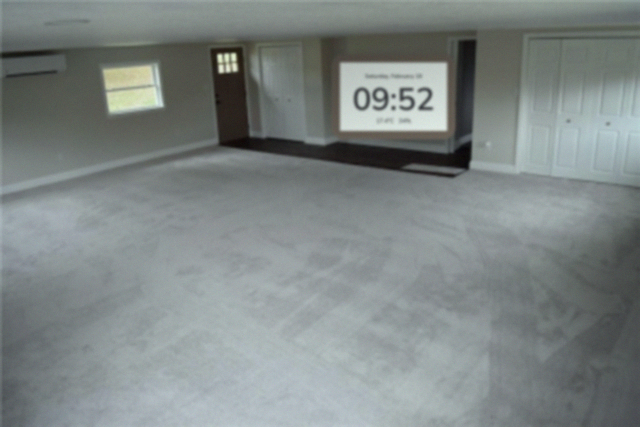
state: 9:52
